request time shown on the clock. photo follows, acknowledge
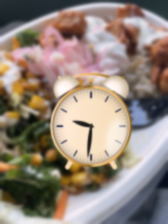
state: 9:31
